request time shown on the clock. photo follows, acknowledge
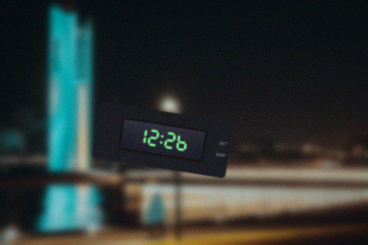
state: 12:26
